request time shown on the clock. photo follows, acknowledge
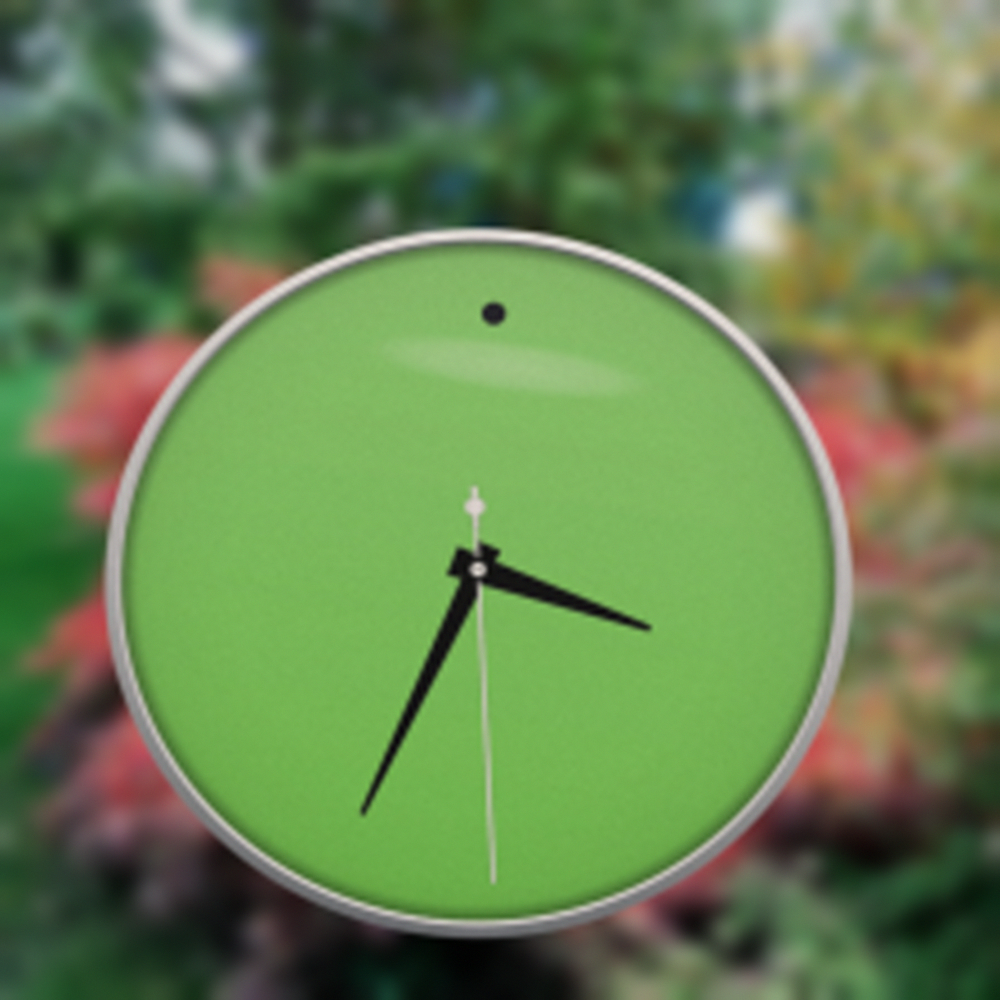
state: 3:33:29
